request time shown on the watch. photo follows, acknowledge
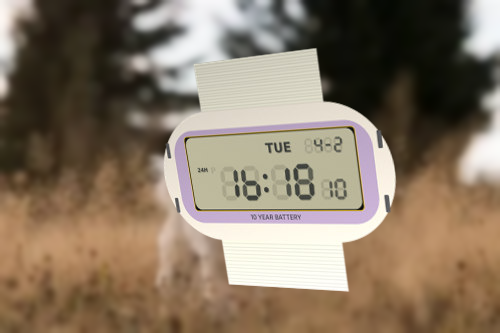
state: 16:18:10
